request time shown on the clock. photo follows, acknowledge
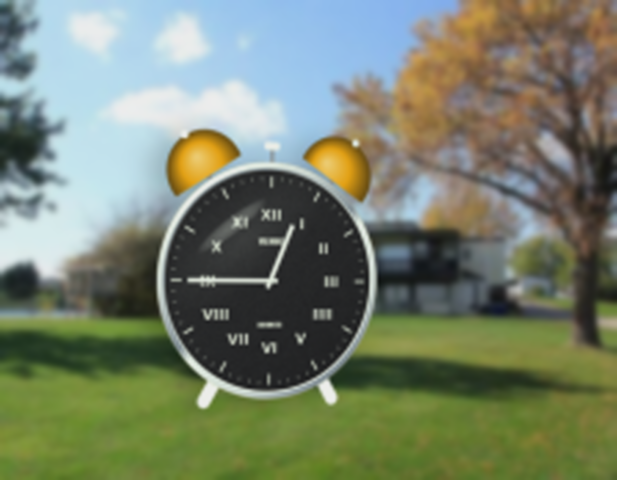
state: 12:45
